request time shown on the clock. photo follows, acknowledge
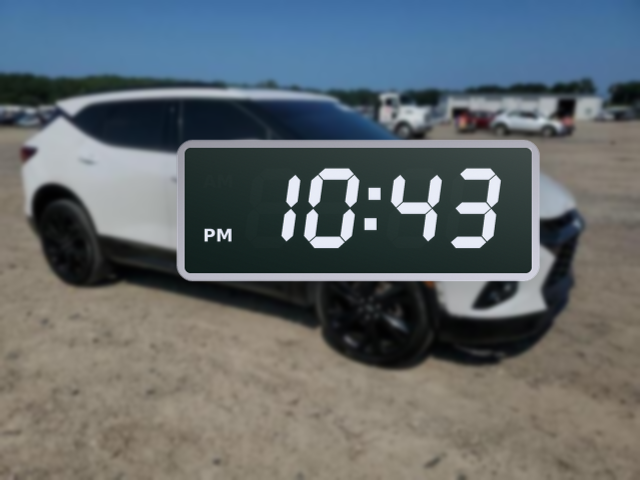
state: 10:43
